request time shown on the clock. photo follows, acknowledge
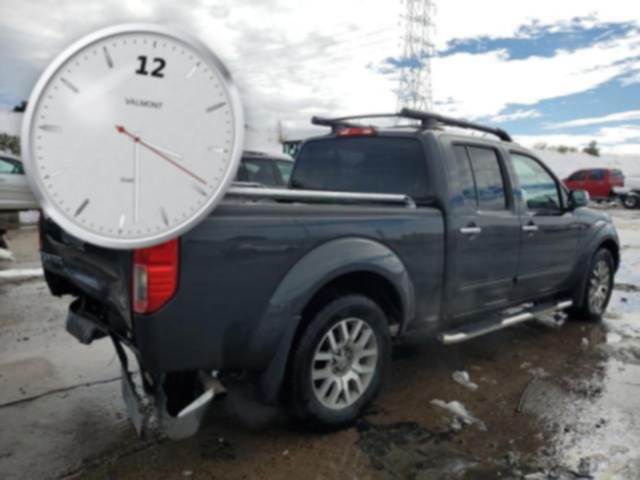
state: 3:28:19
